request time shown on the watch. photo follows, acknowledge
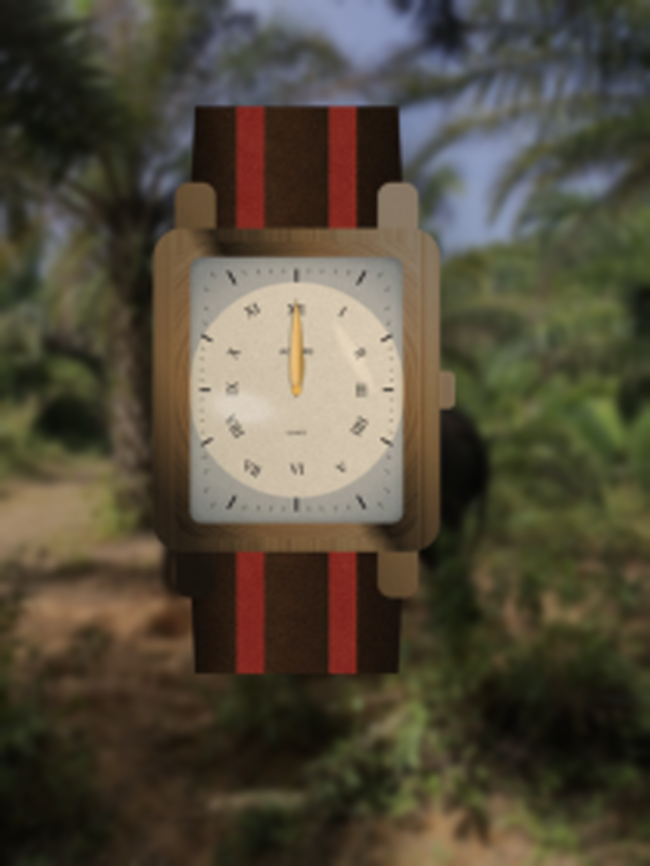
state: 12:00
